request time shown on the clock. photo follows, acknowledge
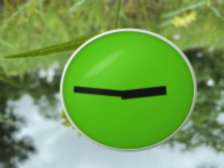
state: 2:46
